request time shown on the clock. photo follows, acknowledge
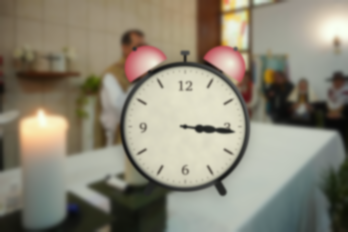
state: 3:16
